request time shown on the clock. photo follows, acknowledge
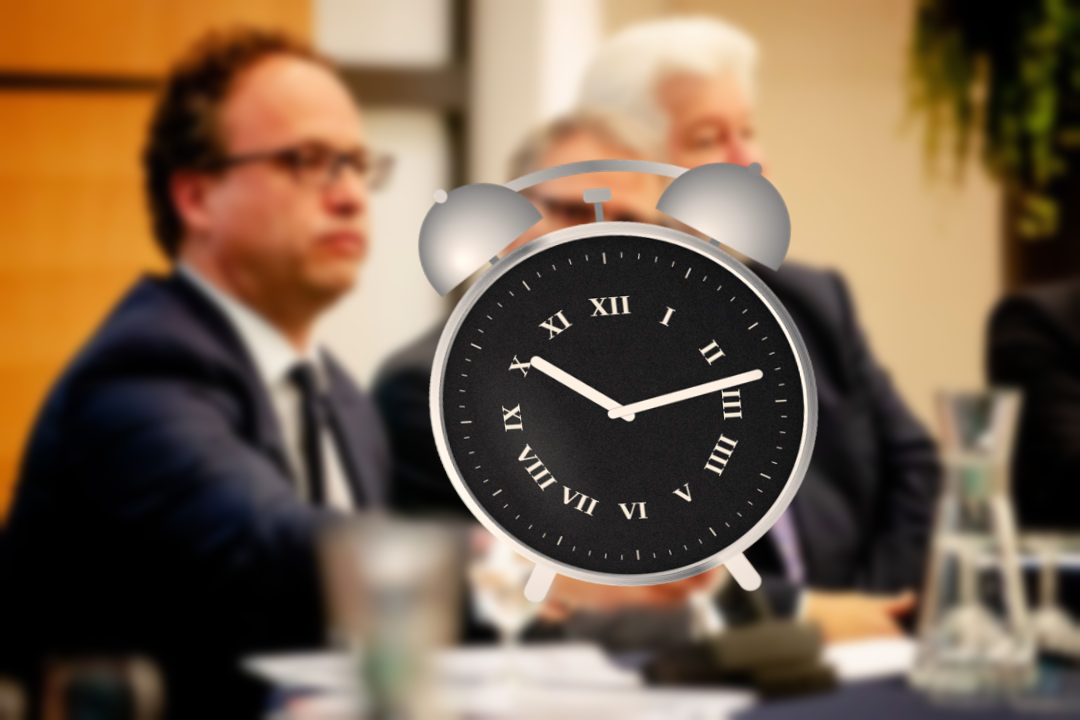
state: 10:13
